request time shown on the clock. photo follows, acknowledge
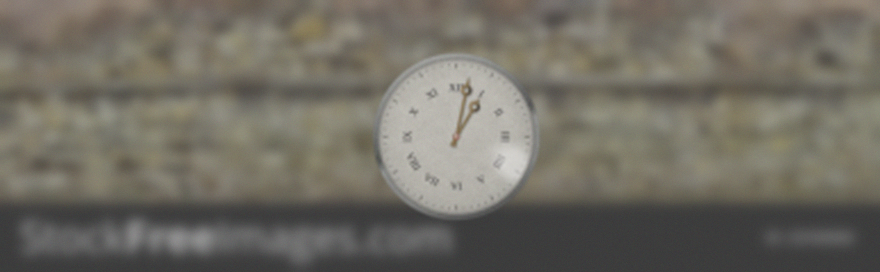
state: 1:02
